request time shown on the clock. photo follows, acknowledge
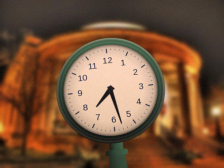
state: 7:28
